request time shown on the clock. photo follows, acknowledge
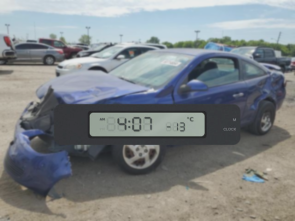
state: 4:07
